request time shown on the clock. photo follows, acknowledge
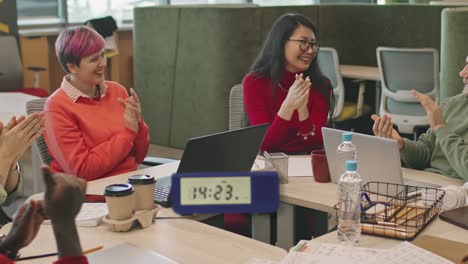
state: 14:23
